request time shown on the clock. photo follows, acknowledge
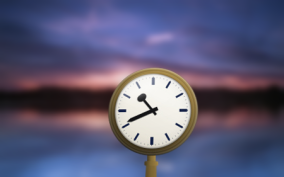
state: 10:41
